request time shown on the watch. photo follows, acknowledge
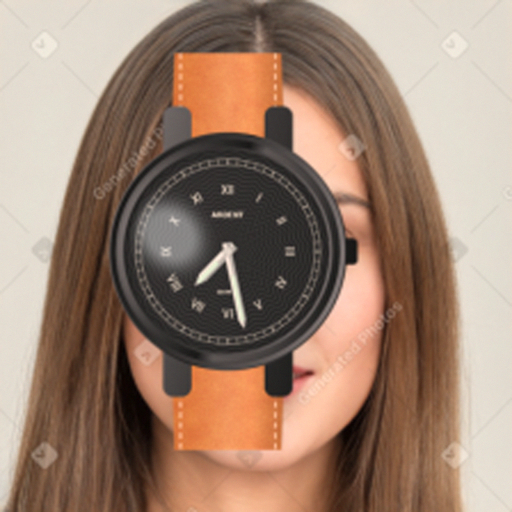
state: 7:28
